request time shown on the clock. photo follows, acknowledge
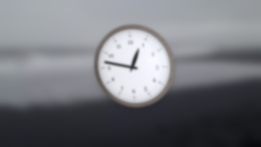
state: 12:47
